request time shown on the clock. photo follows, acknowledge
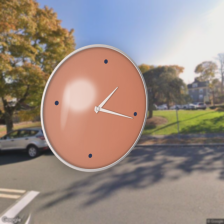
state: 1:16
